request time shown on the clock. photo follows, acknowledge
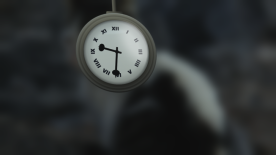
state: 9:31
